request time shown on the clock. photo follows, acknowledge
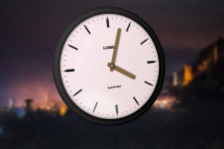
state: 4:03
